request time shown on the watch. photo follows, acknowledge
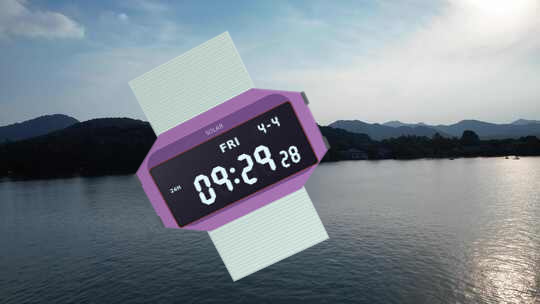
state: 9:29:28
